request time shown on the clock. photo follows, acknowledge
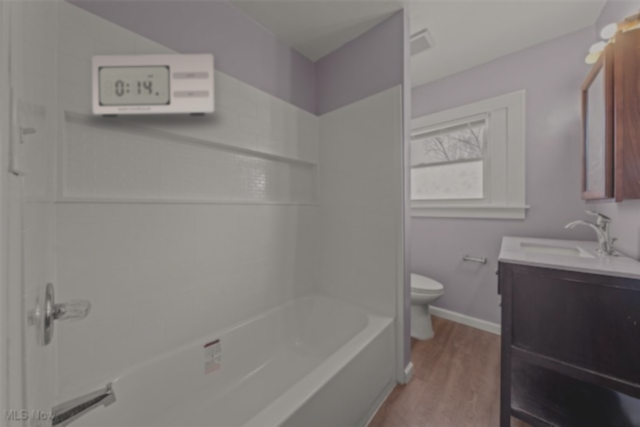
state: 0:14
